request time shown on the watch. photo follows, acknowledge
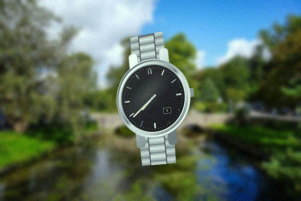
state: 7:39
